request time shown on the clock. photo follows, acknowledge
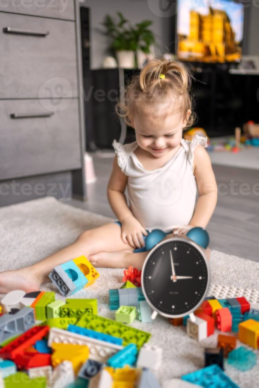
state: 2:58
